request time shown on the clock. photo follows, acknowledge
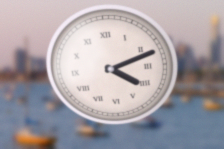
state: 4:12
